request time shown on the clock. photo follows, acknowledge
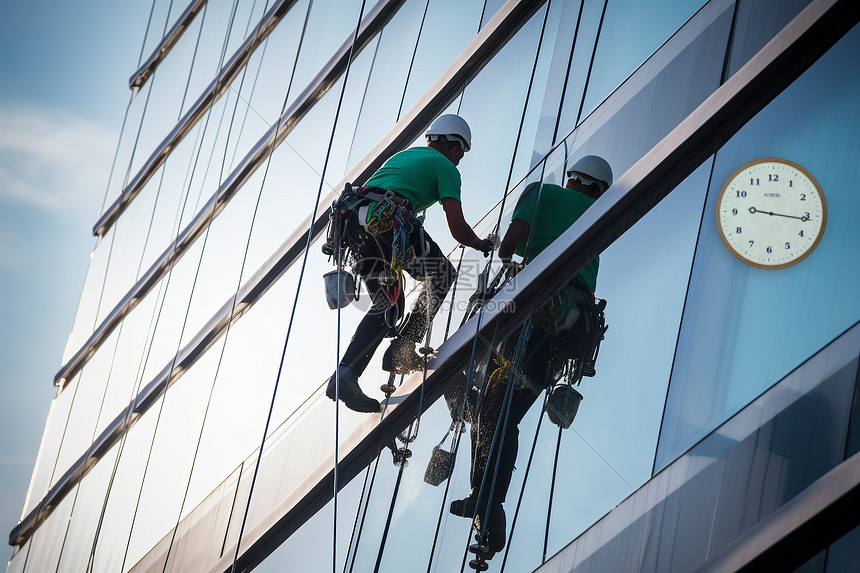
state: 9:16
